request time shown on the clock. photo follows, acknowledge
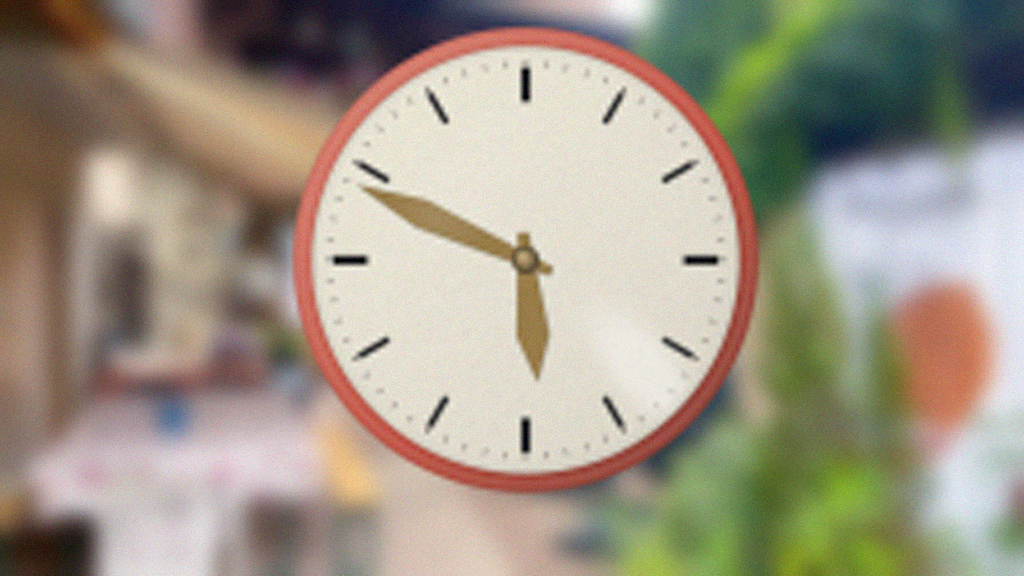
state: 5:49
